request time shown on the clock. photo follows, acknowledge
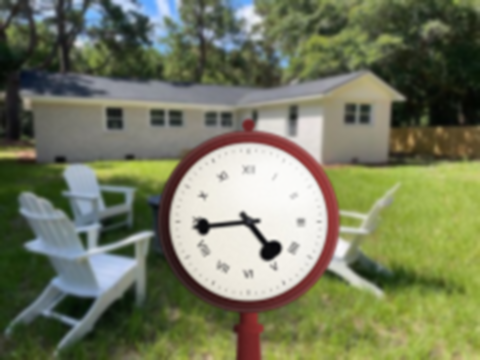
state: 4:44
